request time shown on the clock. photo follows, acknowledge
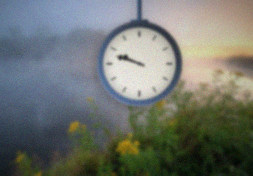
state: 9:48
